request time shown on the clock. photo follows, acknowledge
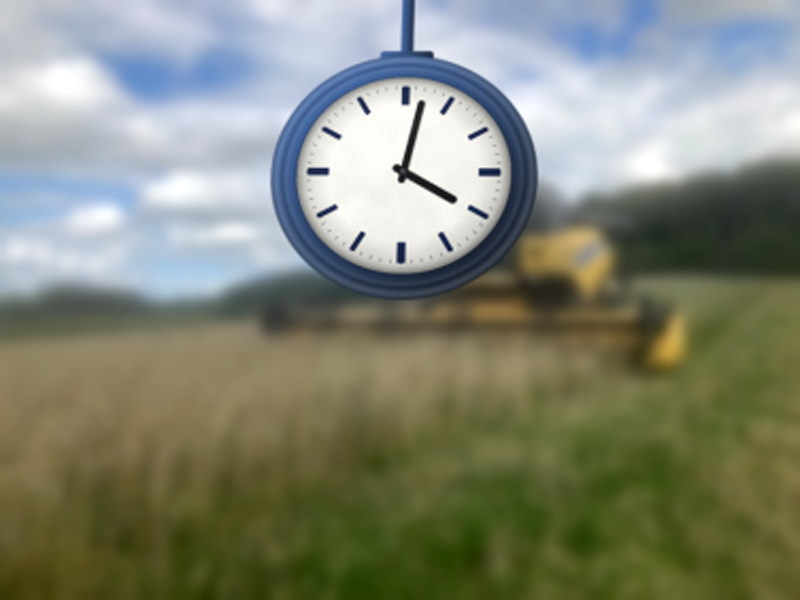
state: 4:02
